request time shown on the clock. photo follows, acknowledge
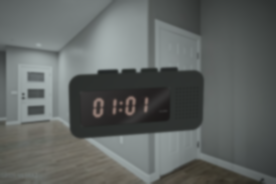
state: 1:01
